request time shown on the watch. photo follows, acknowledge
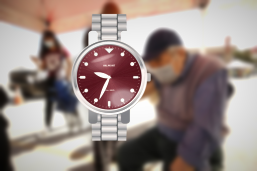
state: 9:34
